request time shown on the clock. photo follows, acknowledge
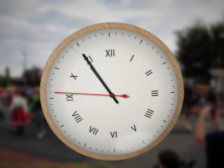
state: 10:54:46
